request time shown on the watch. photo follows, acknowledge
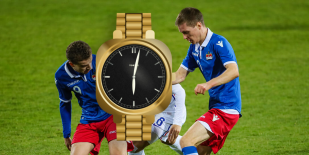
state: 6:02
